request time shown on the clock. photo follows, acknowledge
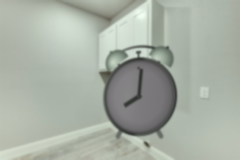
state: 8:01
